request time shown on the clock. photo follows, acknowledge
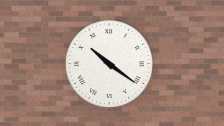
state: 10:21
